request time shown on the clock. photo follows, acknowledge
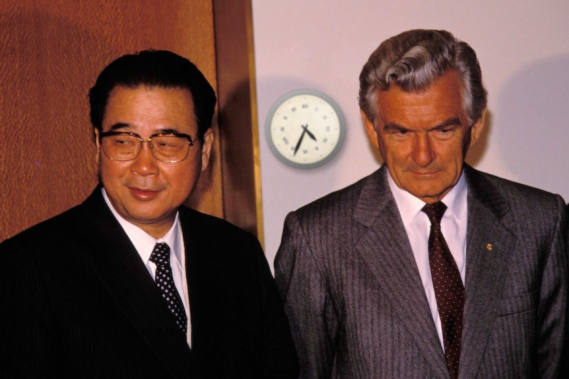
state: 4:34
